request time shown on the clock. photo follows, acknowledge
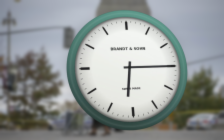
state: 6:15
